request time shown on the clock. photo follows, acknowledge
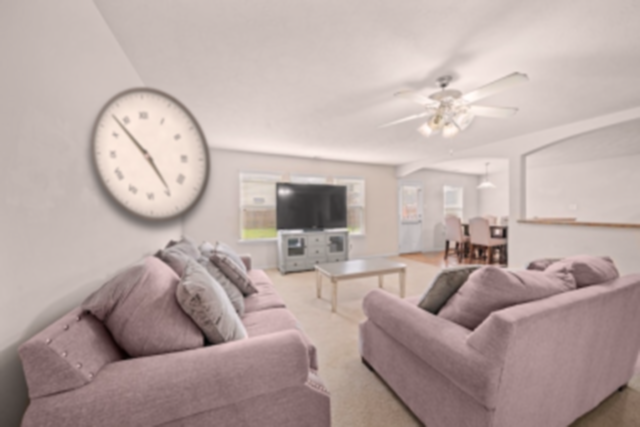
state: 4:53
